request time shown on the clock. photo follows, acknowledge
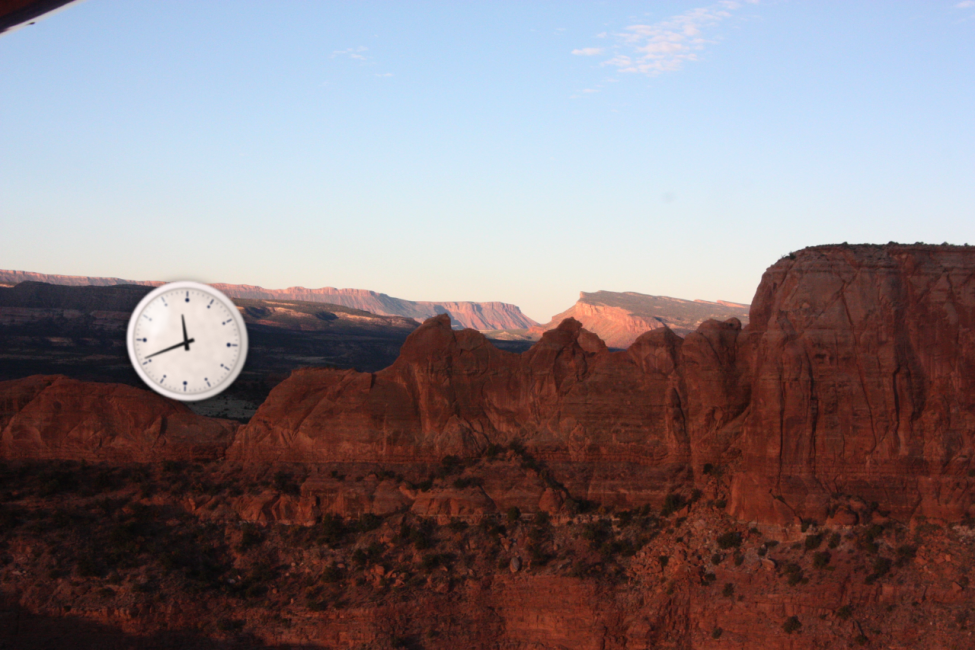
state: 11:41
